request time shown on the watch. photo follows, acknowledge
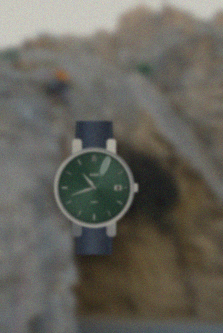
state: 10:42
